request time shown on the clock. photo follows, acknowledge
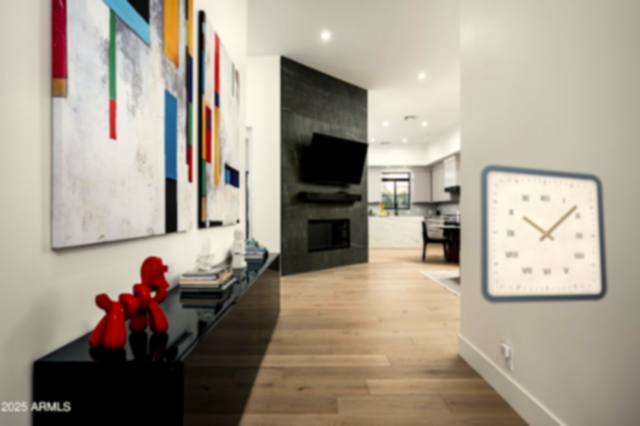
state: 10:08
